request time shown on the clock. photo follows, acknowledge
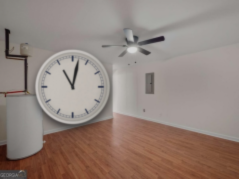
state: 11:02
